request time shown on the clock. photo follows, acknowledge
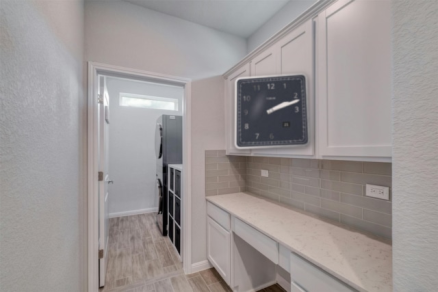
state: 2:12
